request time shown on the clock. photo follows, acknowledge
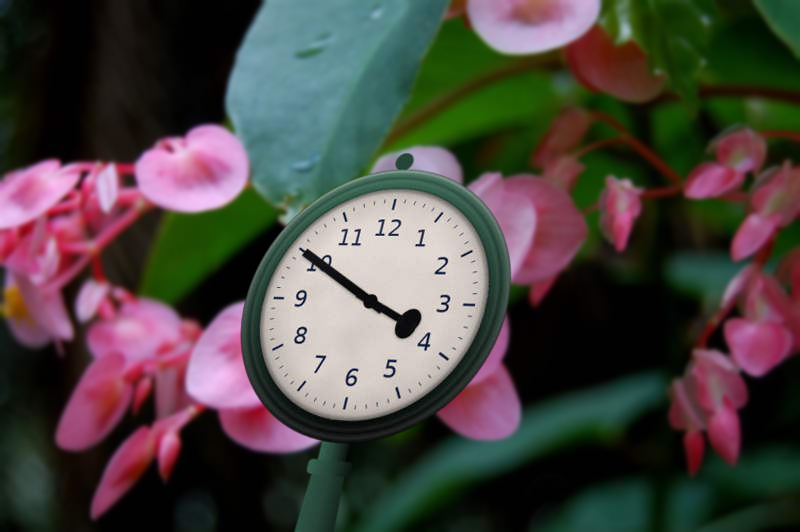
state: 3:50
